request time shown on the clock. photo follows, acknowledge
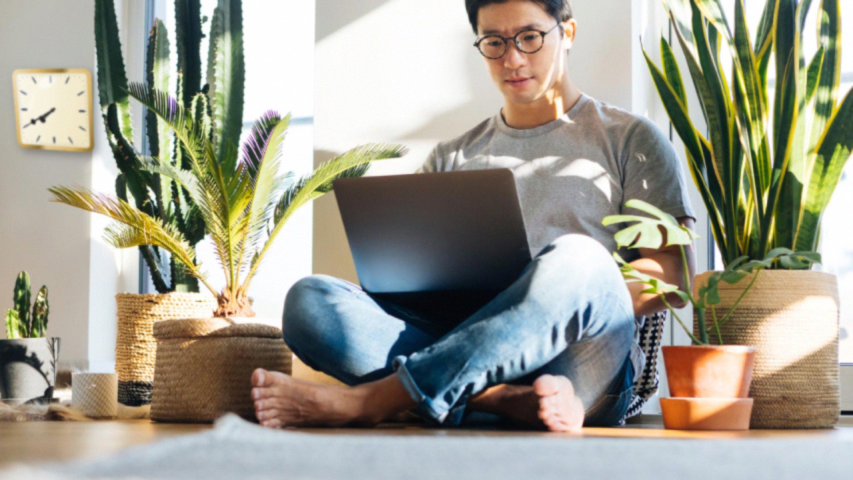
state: 7:40
